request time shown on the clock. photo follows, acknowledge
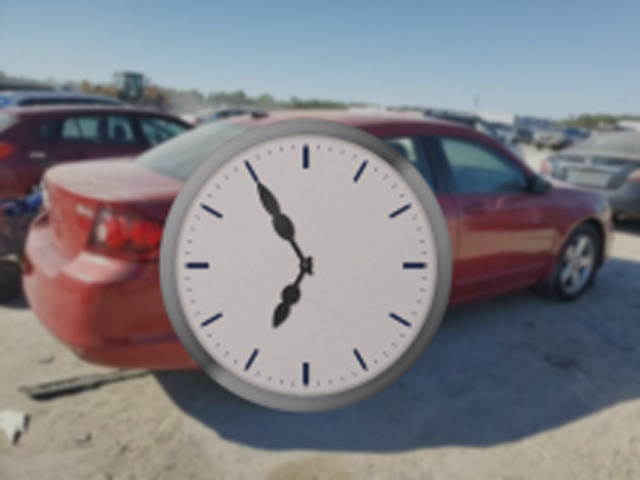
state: 6:55
